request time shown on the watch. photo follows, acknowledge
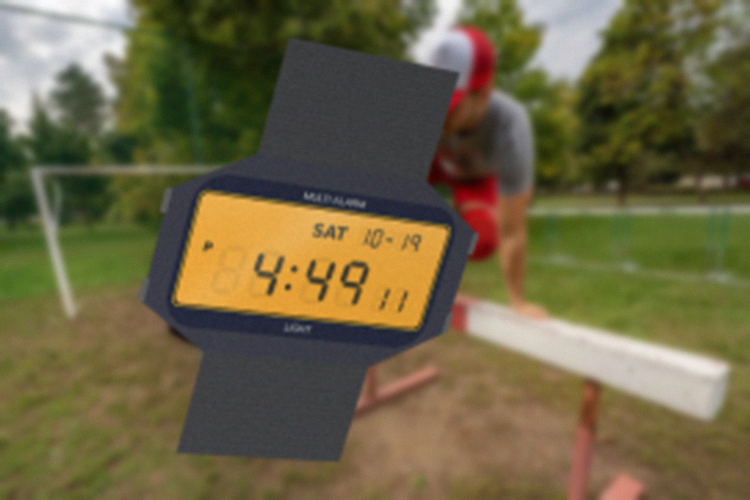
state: 4:49:11
